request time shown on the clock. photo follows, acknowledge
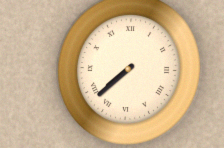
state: 7:38
